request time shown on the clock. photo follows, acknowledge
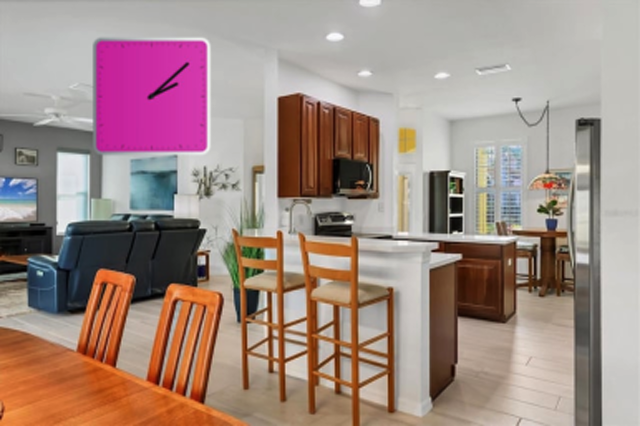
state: 2:08
